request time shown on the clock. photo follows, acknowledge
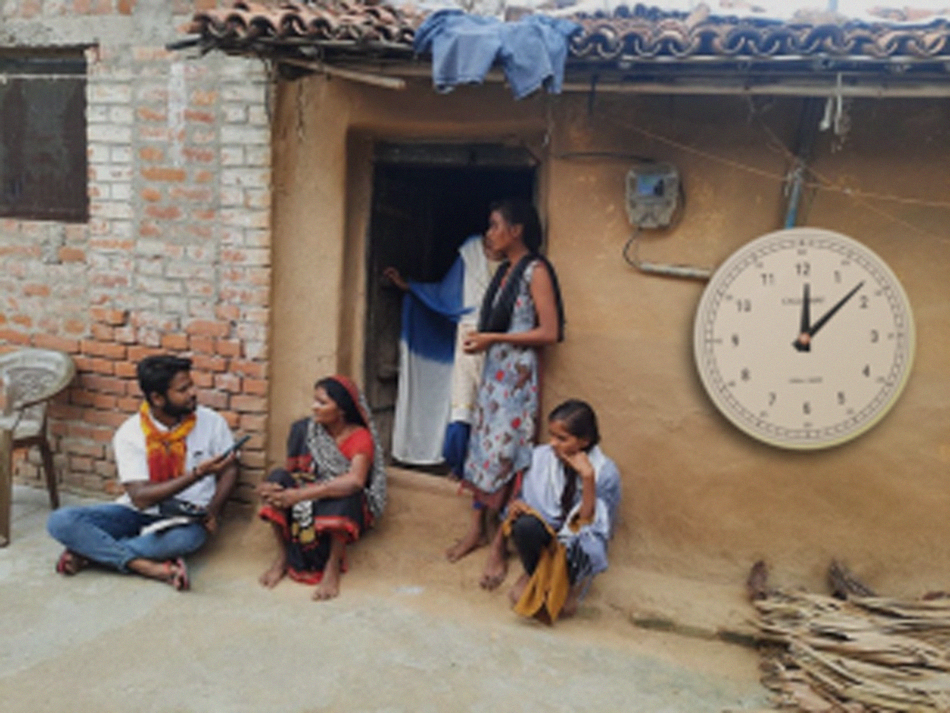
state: 12:08
